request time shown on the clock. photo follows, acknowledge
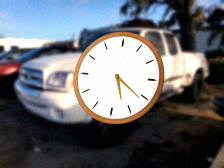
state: 5:21
